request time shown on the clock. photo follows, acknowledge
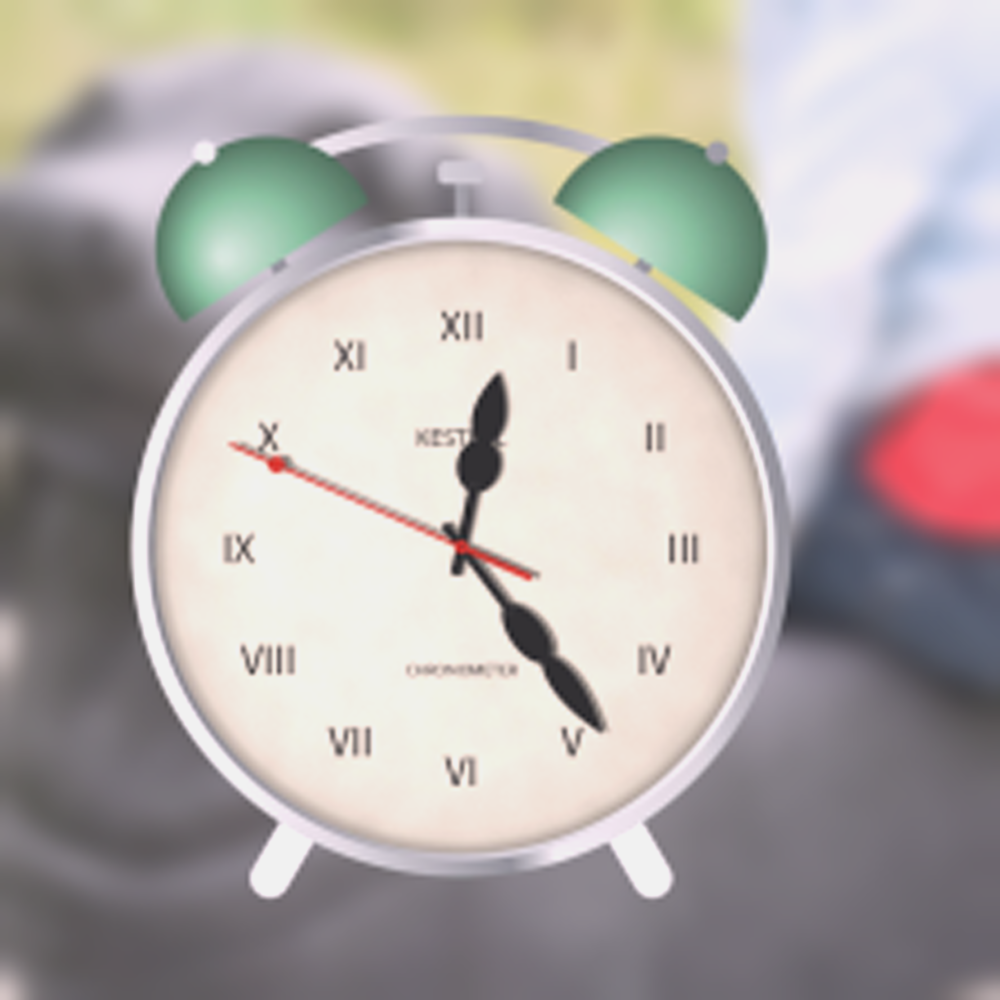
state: 12:23:49
